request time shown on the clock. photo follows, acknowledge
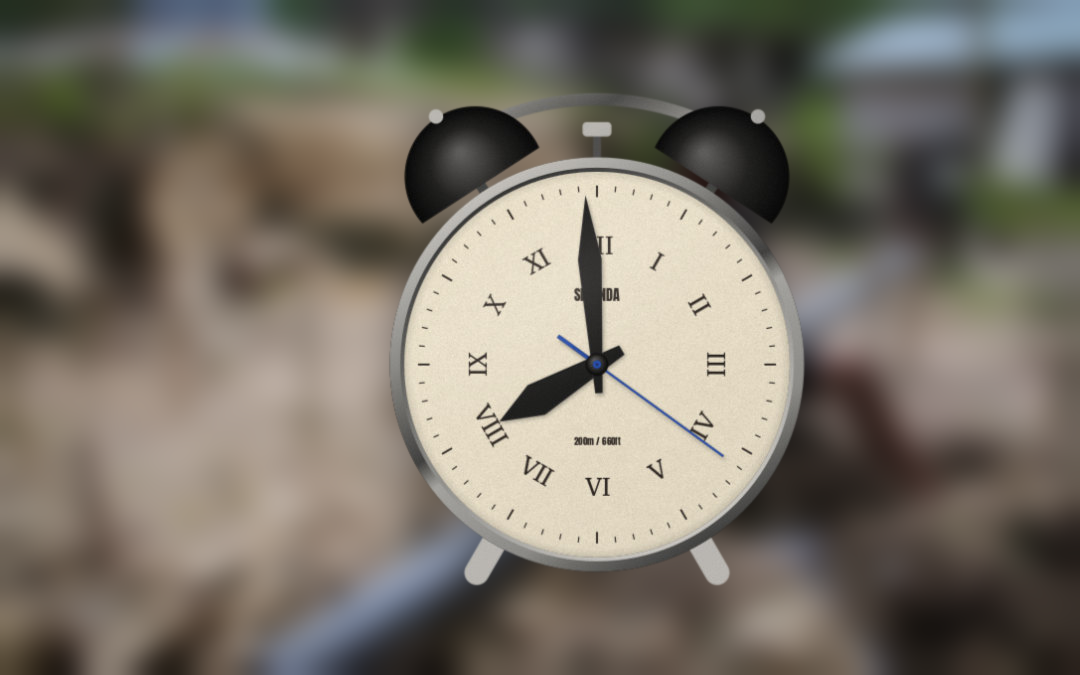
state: 7:59:21
